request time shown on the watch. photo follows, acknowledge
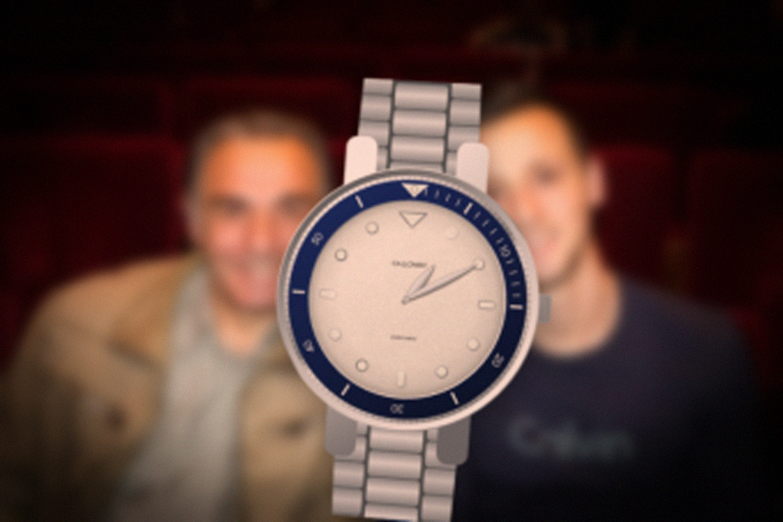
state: 1:10
